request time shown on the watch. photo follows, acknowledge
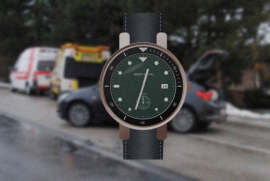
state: 12:33
